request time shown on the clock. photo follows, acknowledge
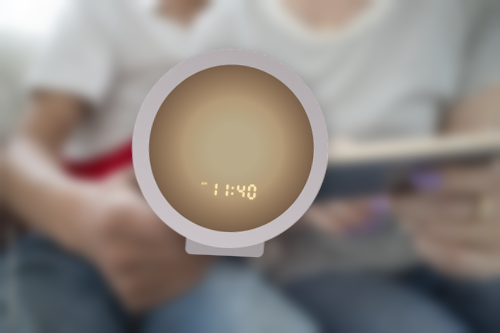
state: 11:40
